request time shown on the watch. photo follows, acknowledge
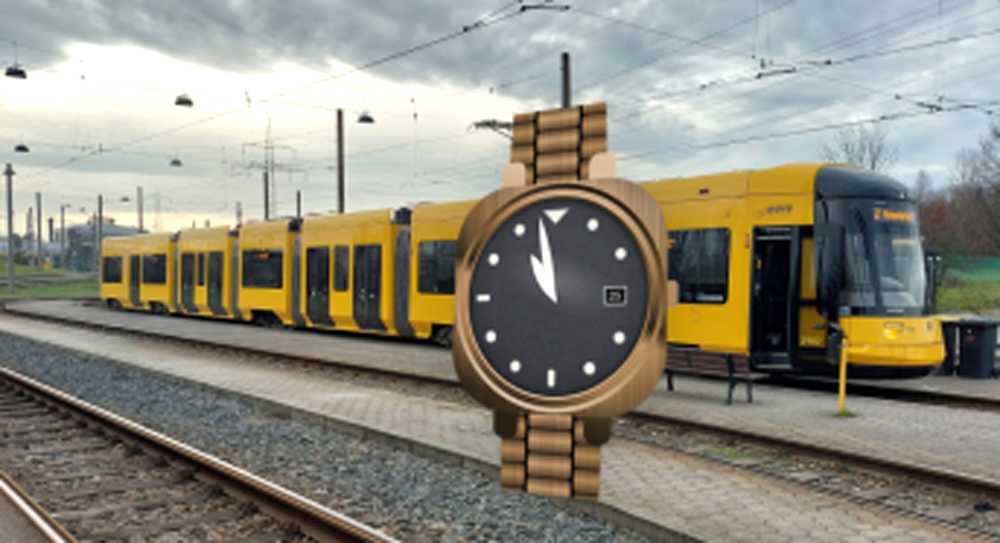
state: 10:58
